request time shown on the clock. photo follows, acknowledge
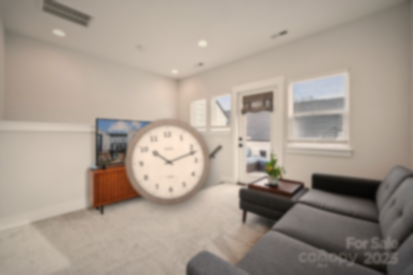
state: 10:12
